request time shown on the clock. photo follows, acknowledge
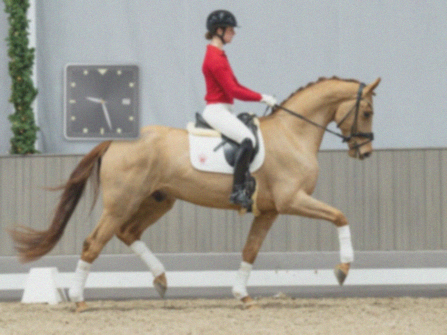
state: 9:27
